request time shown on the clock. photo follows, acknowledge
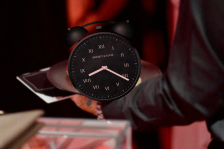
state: 8:21
